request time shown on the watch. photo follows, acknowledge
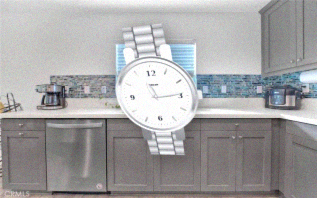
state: 11:14
